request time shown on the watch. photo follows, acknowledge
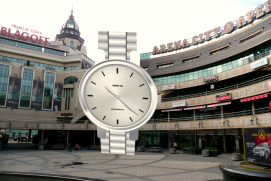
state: 10:22
